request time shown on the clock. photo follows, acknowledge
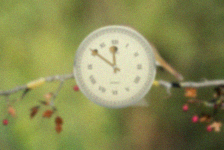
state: 11:51
